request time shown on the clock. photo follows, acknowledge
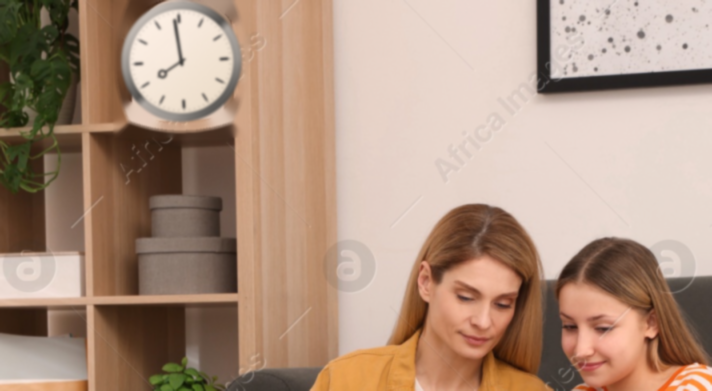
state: 7:59
